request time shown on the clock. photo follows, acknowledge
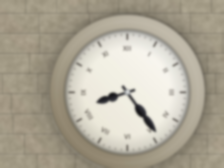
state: 8:24
